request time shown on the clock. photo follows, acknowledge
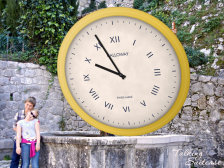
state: 9:56
